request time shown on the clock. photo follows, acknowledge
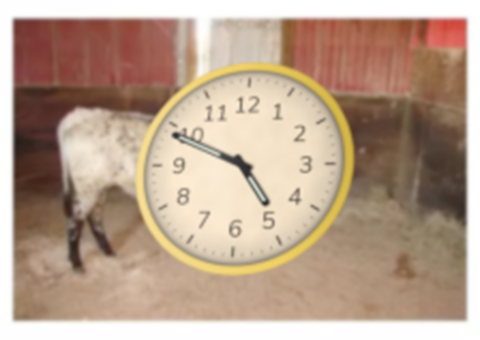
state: 4:49
